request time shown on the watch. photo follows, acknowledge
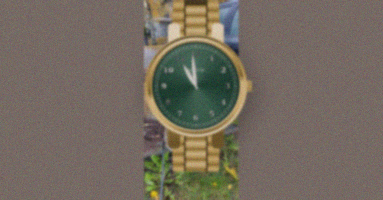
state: 10:59
